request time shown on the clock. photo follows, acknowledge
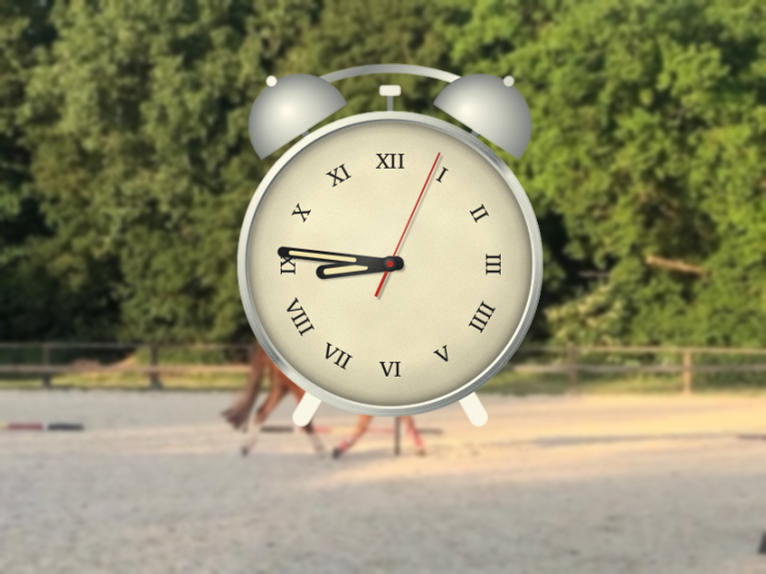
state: 8:46:04
